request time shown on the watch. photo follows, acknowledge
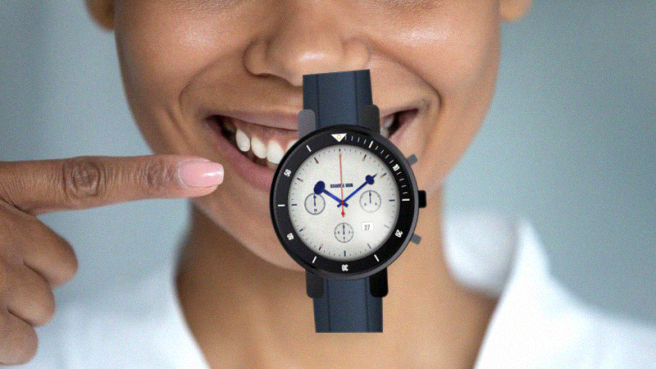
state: 10:09
